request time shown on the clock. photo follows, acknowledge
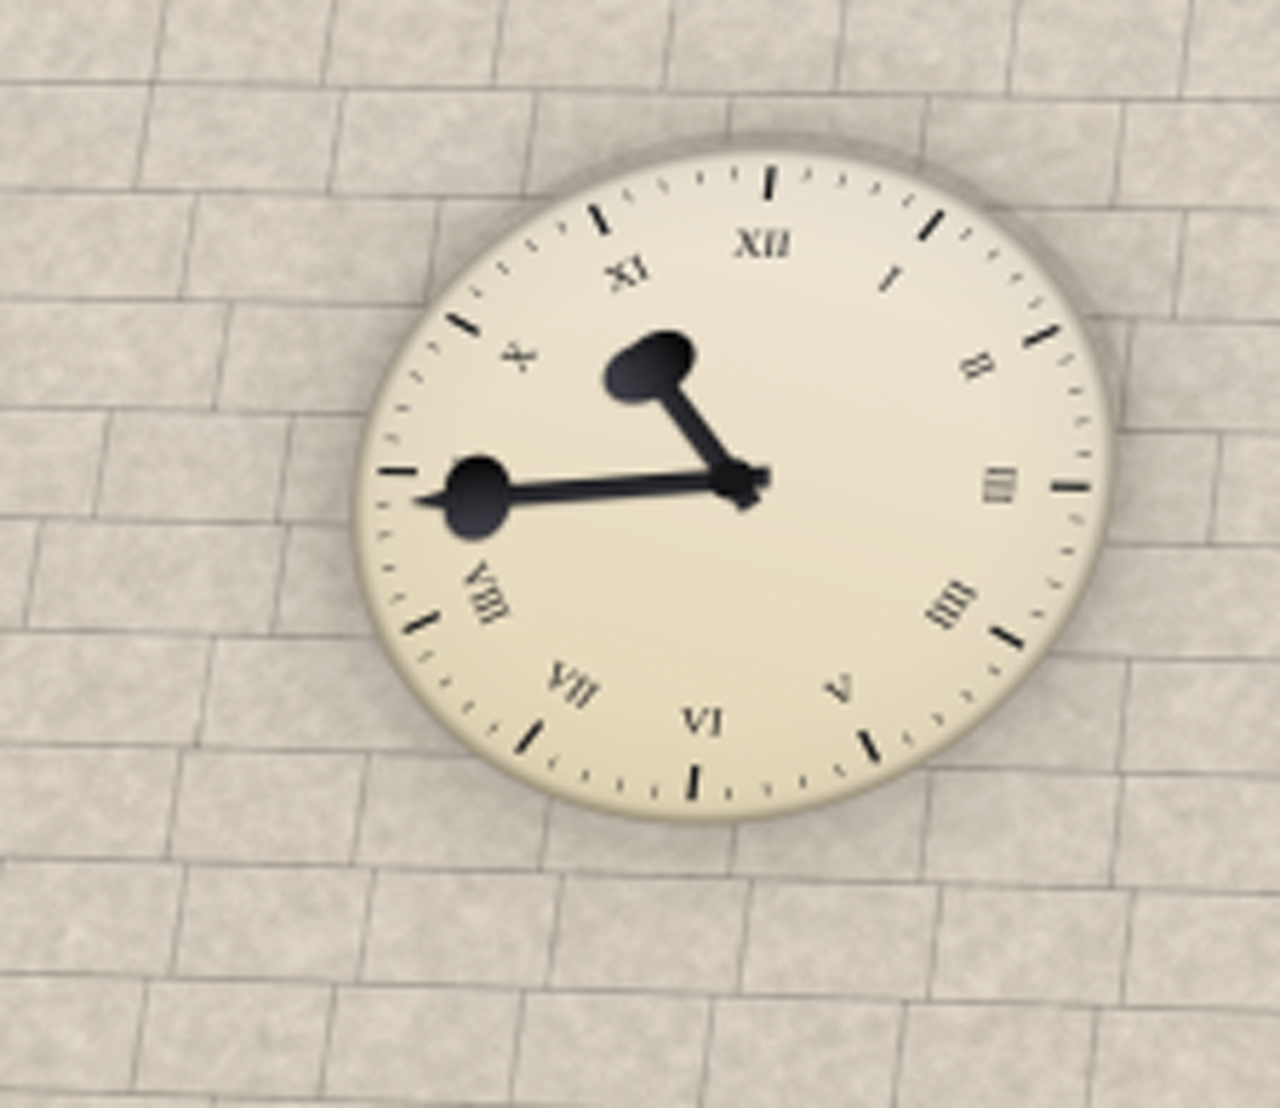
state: 10:44
